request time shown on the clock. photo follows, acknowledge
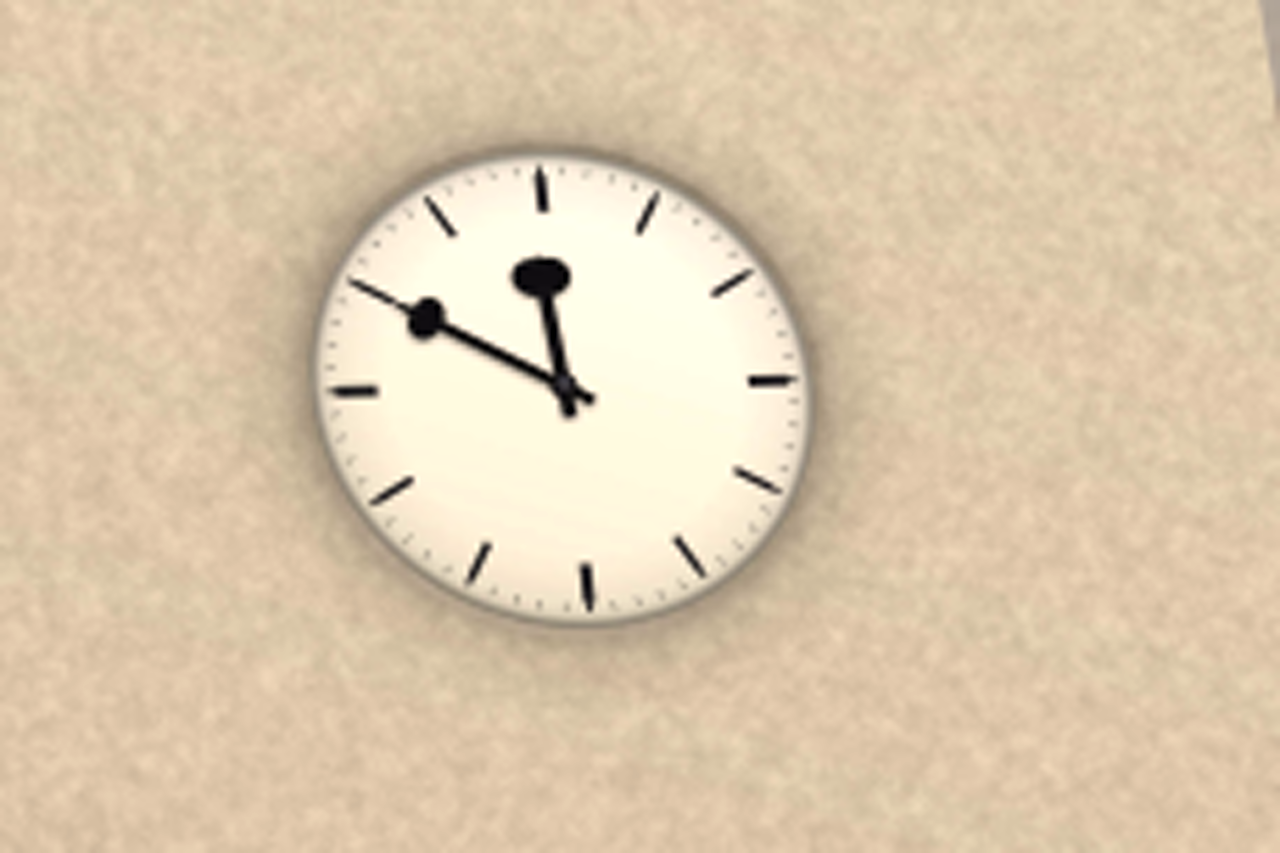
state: 11:50
